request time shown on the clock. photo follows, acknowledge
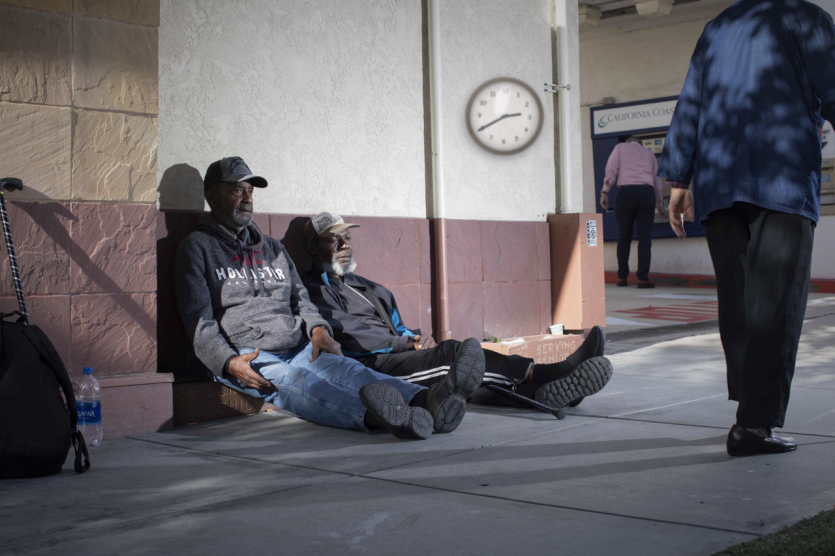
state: 2:40
